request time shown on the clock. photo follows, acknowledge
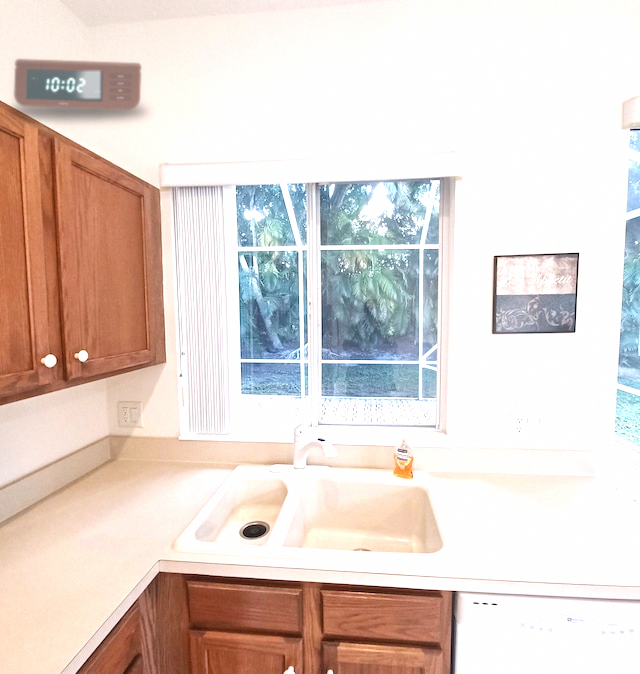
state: 10:02
